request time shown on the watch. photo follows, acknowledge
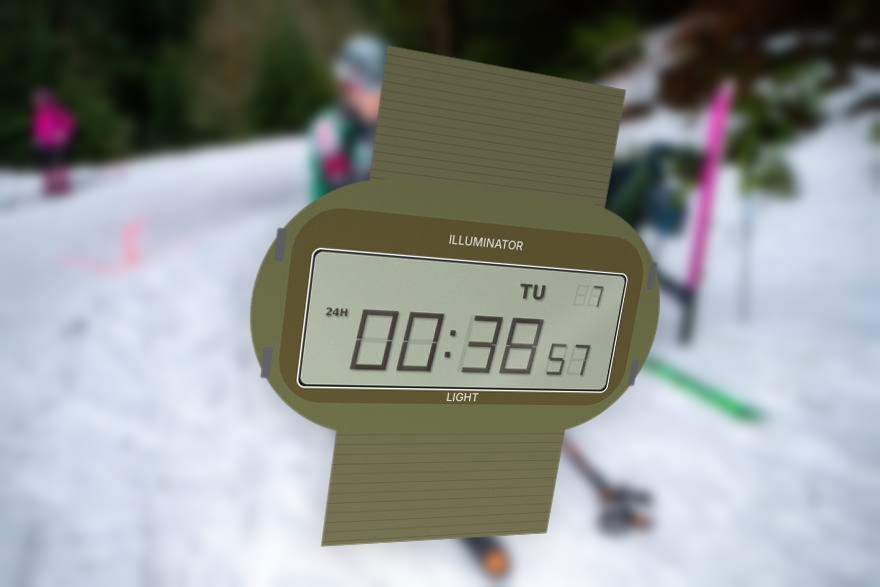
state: 0:38:57
